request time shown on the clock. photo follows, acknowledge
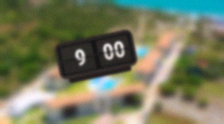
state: 9:00
